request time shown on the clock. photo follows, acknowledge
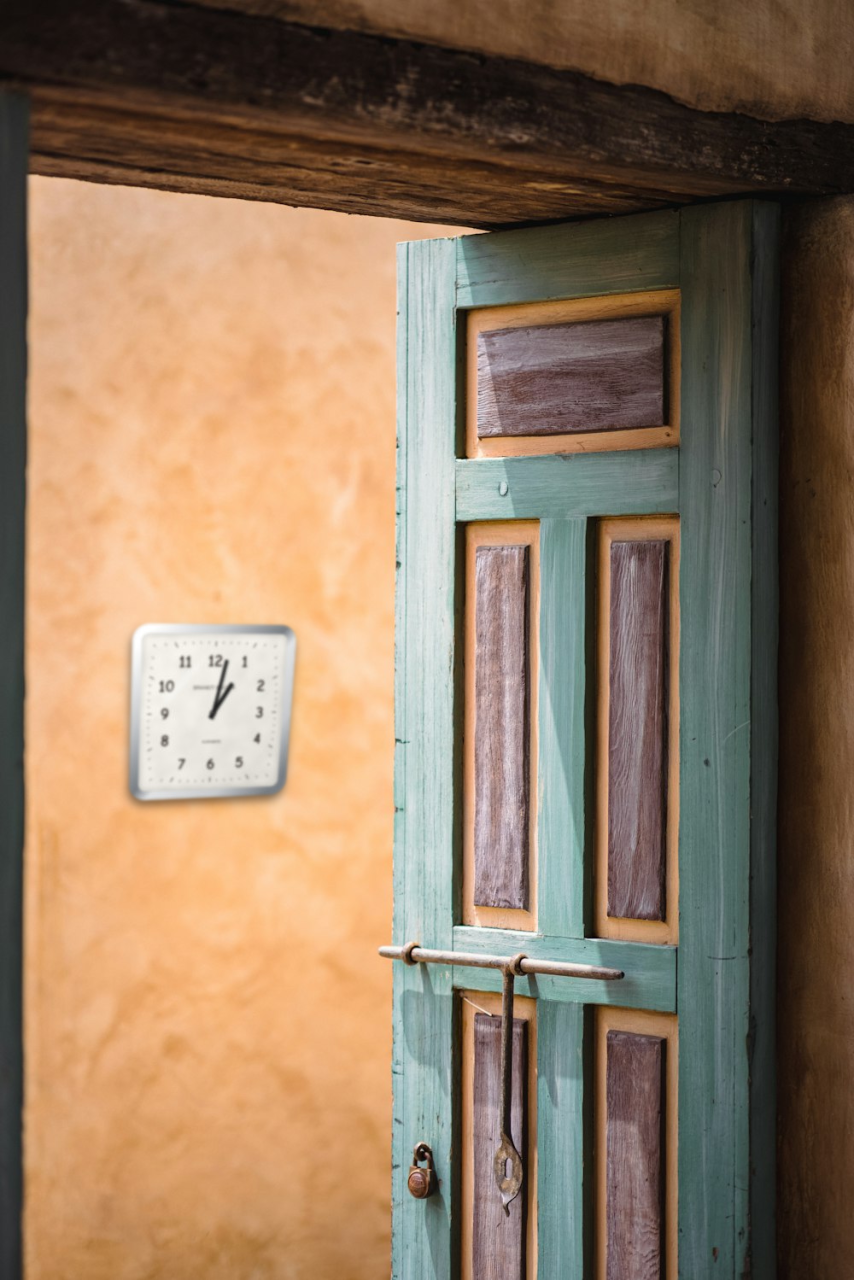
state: 1:02
